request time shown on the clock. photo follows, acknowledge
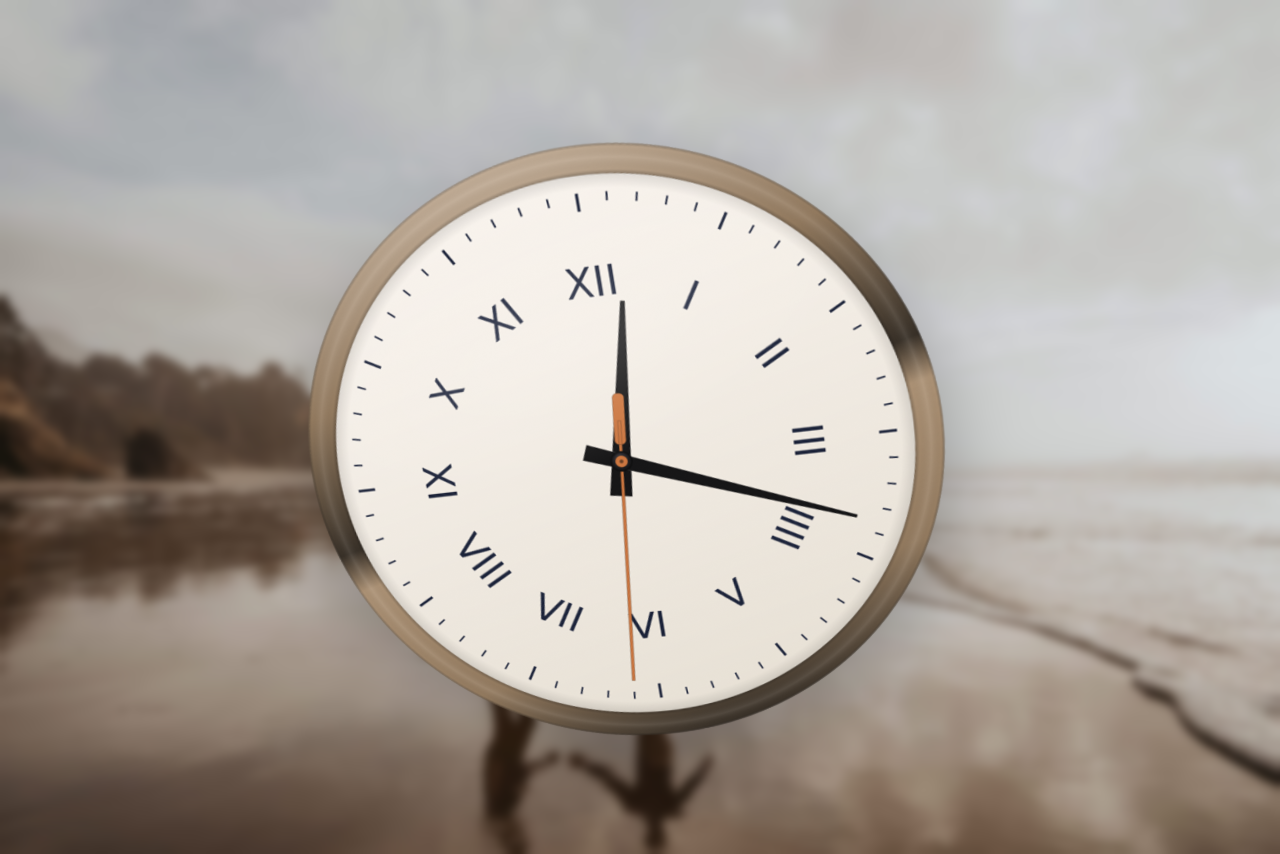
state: 12:18:31
